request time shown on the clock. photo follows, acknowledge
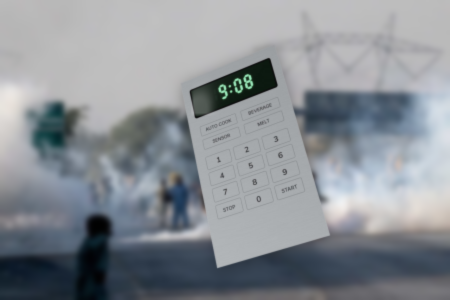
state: 9:08
